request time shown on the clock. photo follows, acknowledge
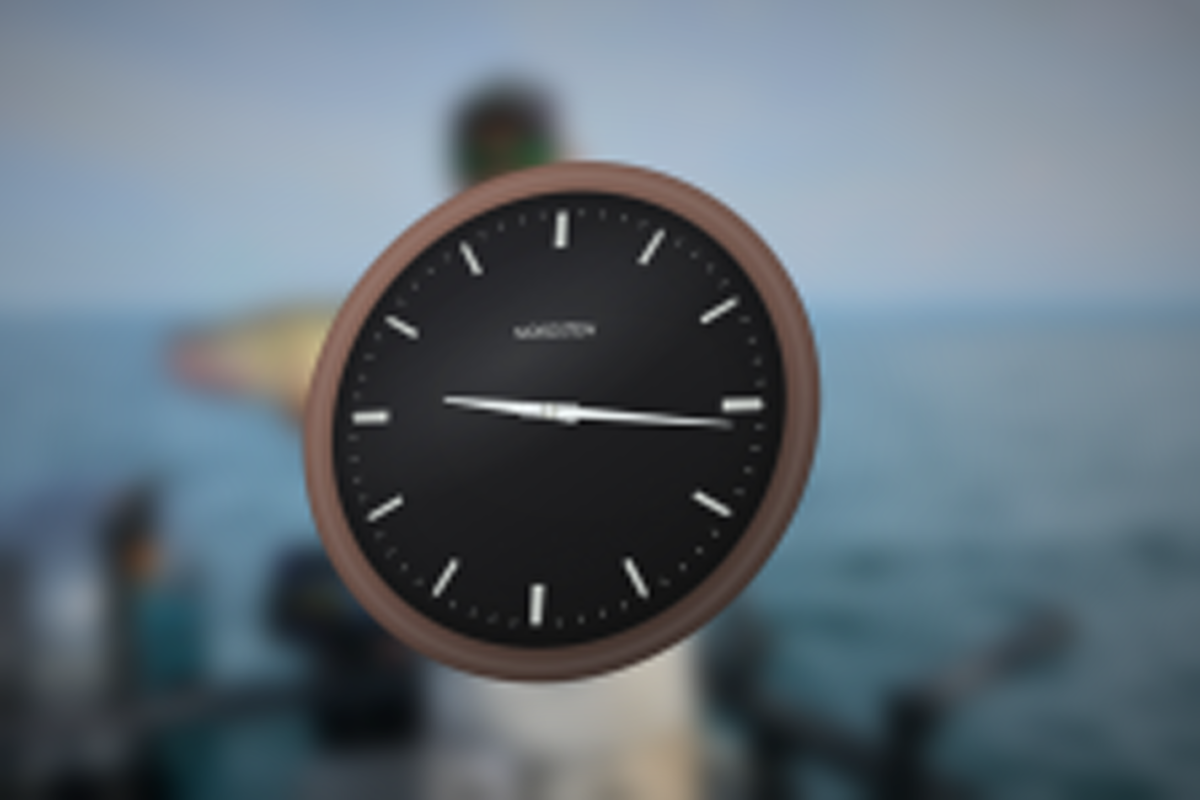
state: 9:16
